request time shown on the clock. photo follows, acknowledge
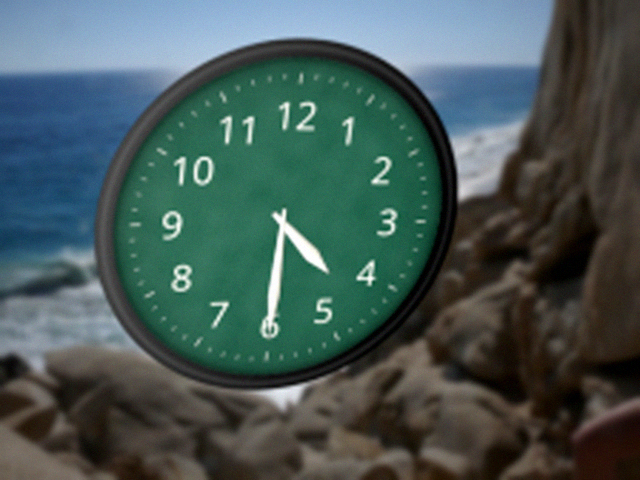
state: 4:30
